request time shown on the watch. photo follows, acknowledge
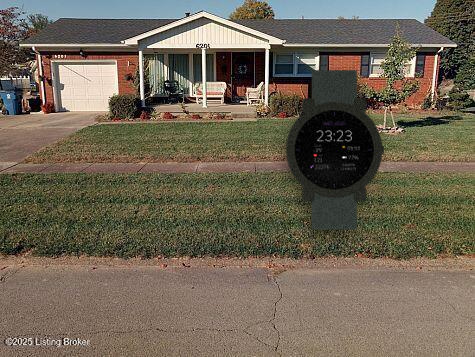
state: 23:23
